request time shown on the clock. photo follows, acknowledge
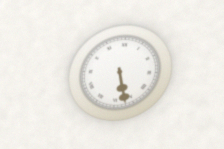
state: 5:27
